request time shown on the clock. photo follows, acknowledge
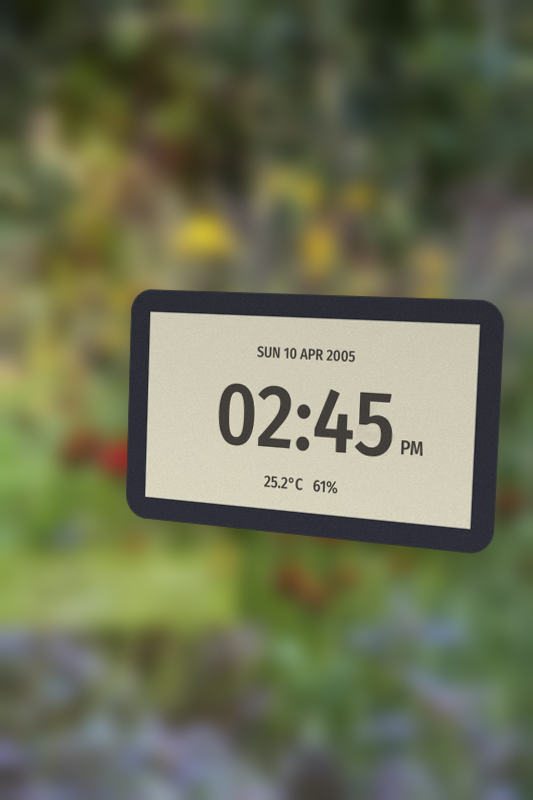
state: 2:45
